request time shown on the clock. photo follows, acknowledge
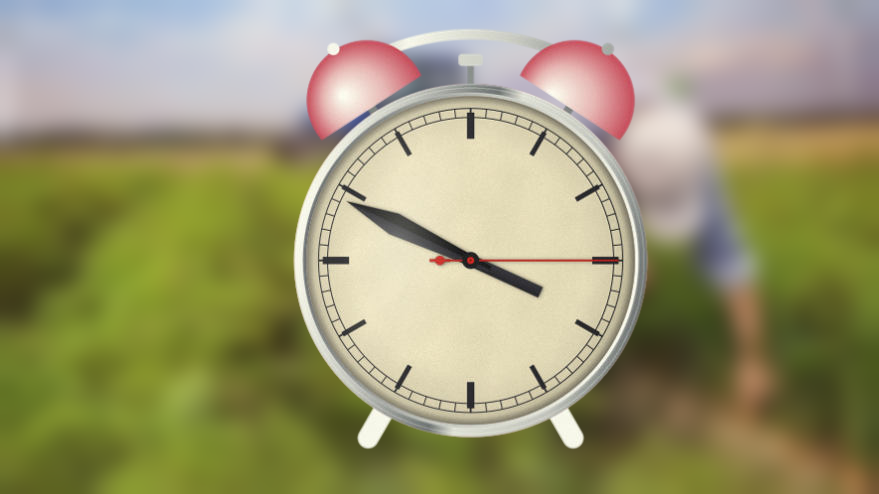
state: 3:49:15
